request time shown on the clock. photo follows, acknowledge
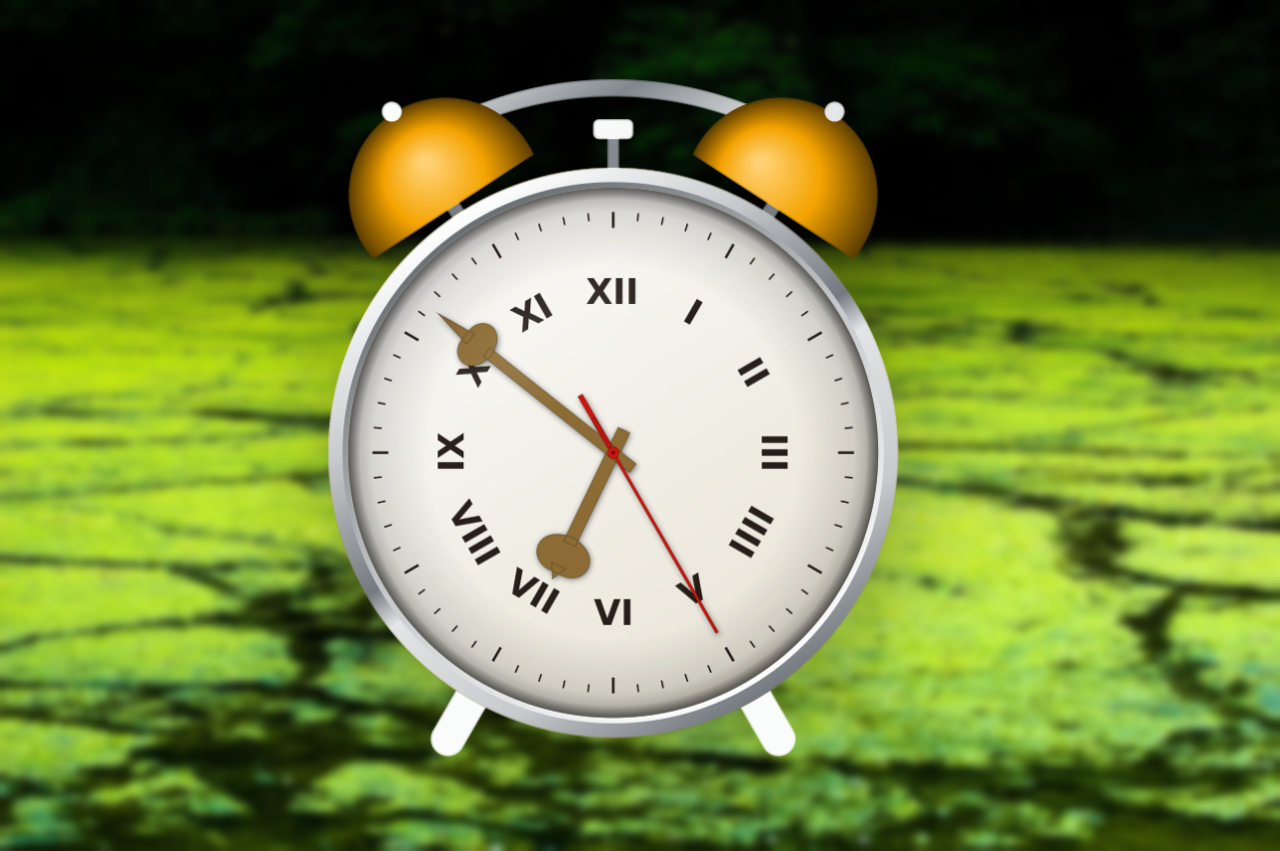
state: 6:51:25
